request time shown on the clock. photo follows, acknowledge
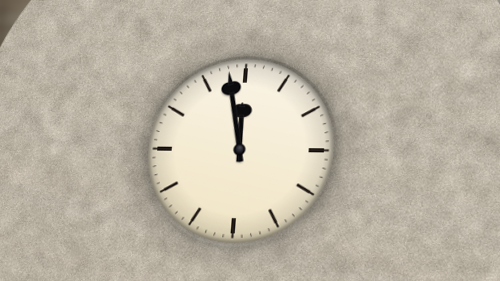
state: 11:58
